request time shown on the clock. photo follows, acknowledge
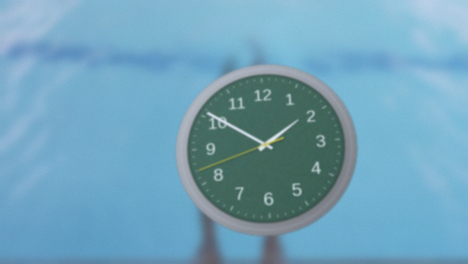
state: 1:50:42
